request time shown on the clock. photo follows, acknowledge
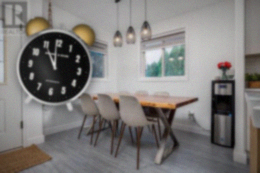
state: 10:59
